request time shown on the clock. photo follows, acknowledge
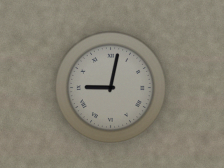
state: 9:02
